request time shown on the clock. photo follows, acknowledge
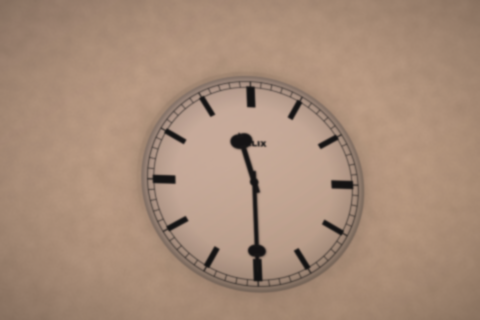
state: 11:30
